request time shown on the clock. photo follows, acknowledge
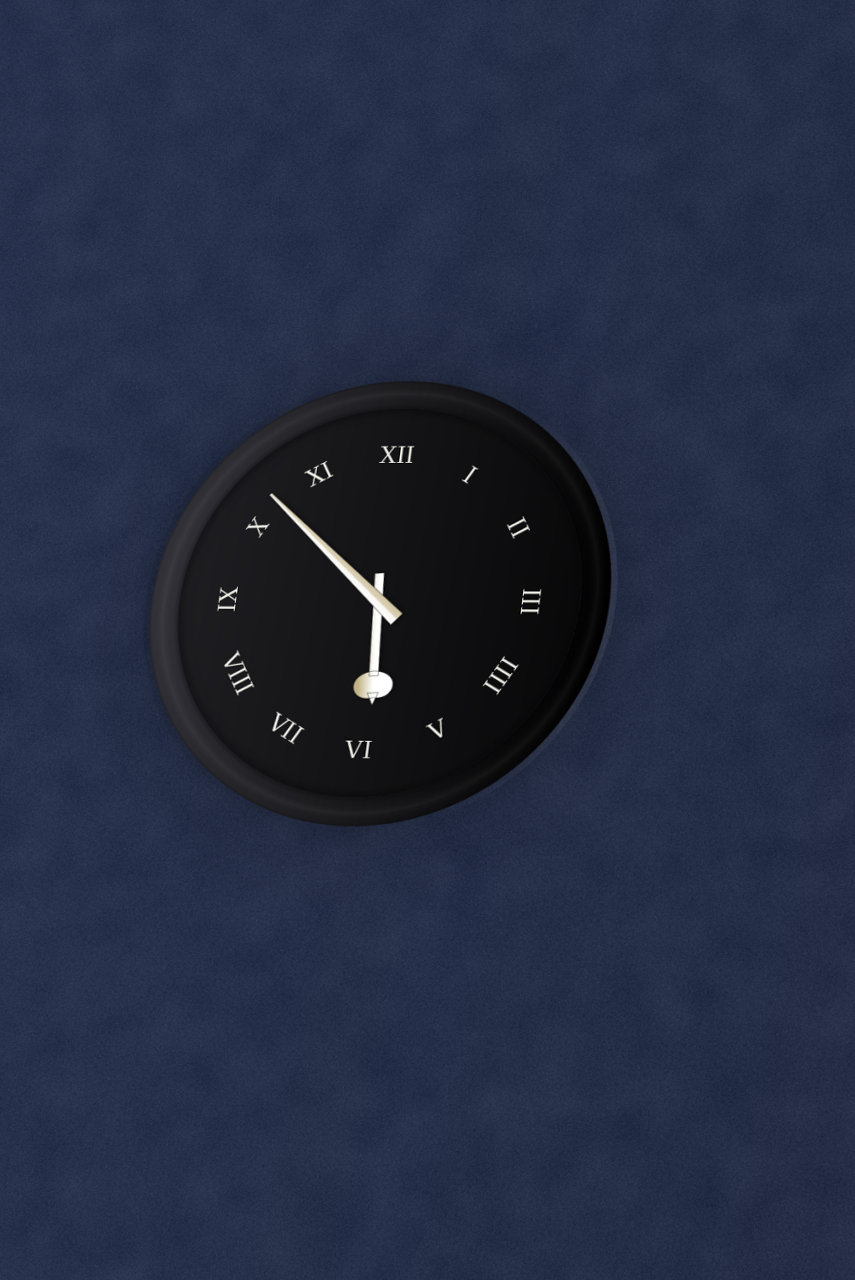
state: 5:52
